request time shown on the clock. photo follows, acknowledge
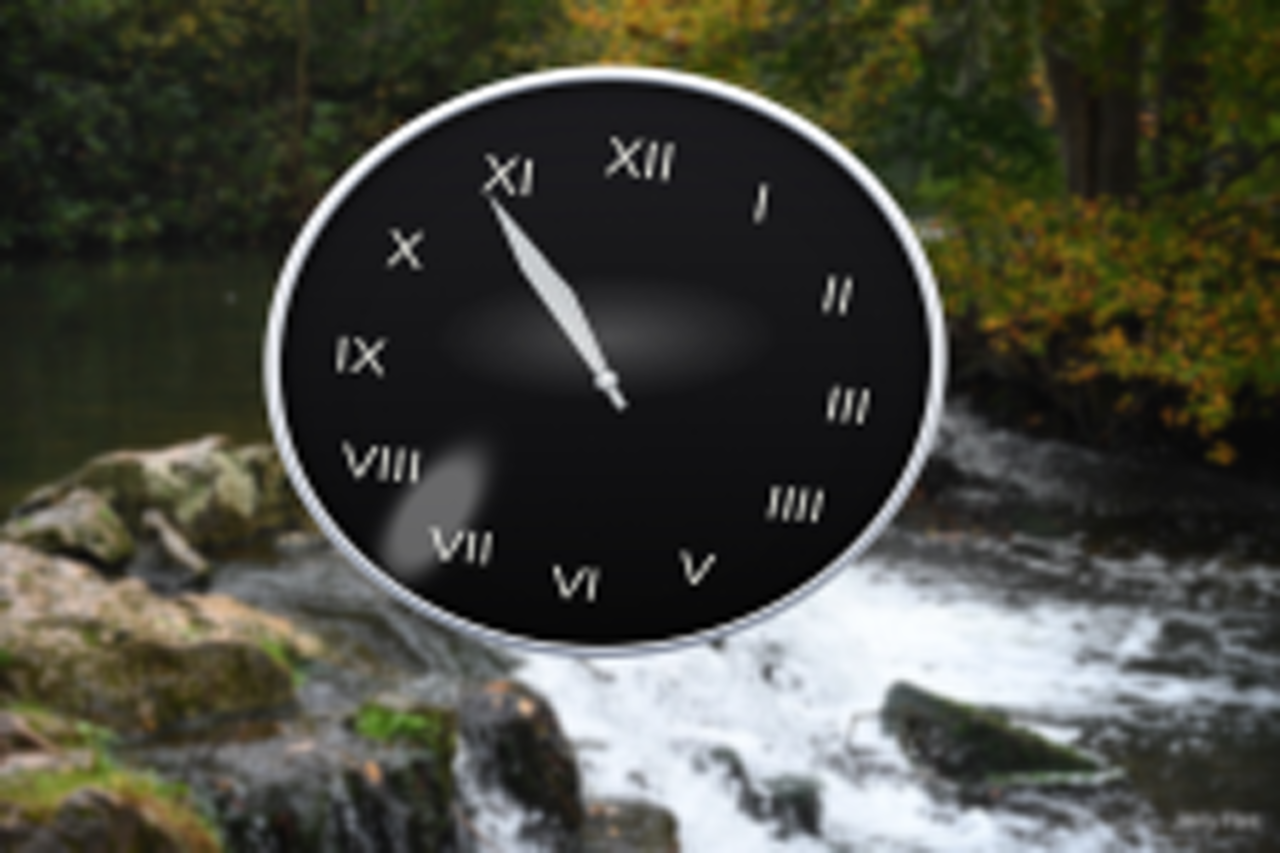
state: 10:54
